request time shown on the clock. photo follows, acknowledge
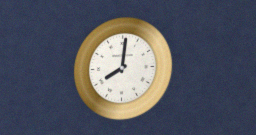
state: 8:01
